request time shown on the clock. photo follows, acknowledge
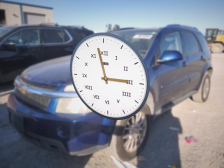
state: 2:58
